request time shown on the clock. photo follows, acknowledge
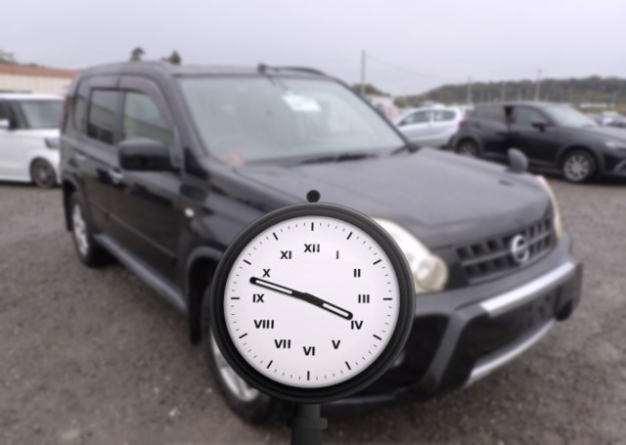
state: 3:48
